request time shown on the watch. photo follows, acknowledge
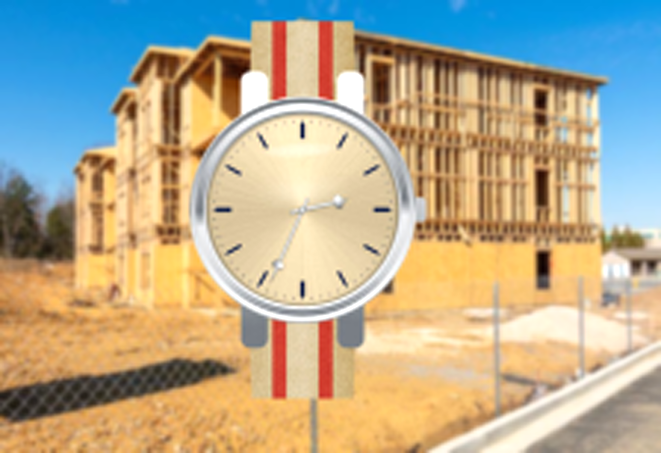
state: 2:34
